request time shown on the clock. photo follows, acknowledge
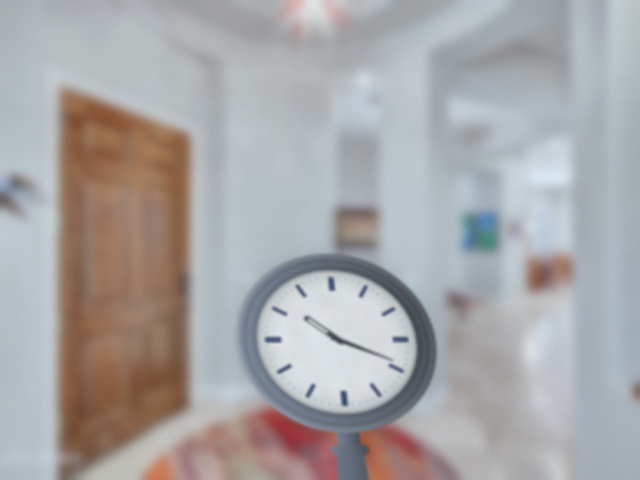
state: 10:19
